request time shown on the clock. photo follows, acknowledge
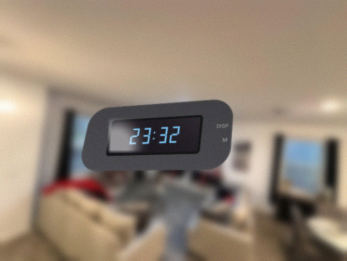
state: 23:32
